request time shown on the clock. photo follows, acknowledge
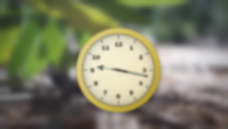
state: 9:17
